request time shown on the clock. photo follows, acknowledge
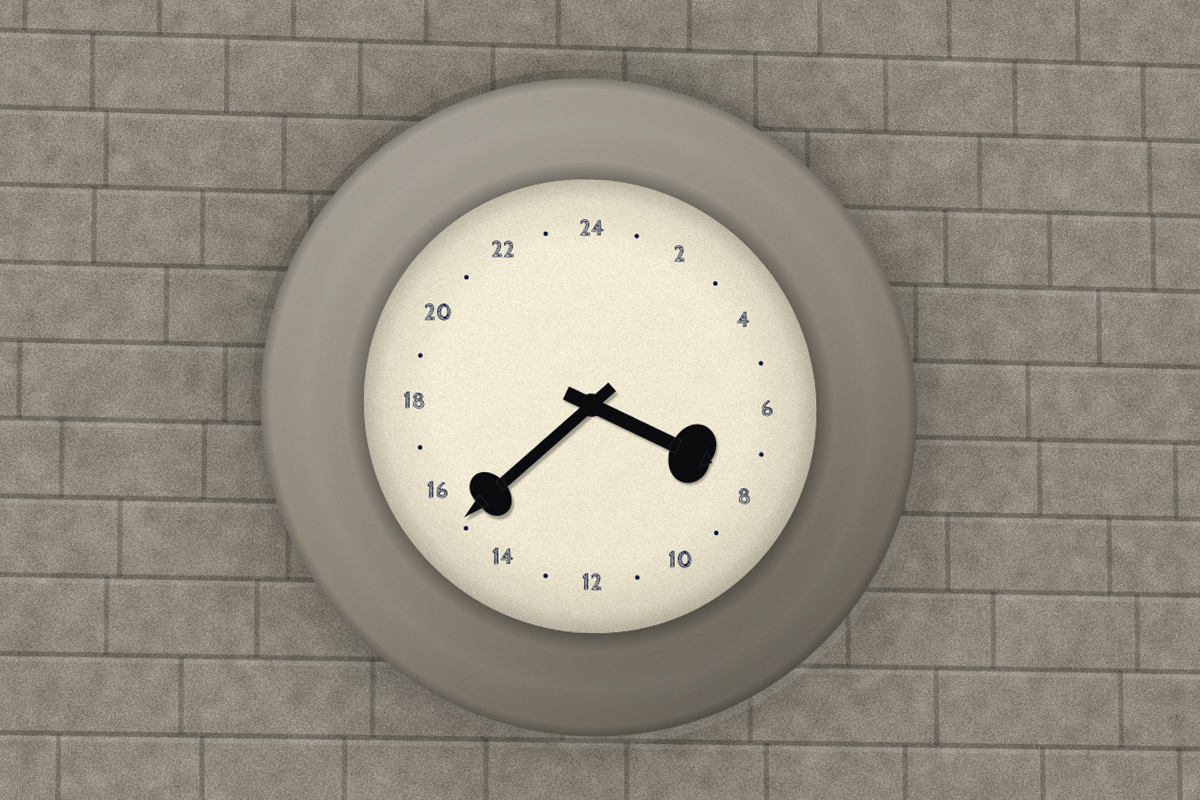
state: 7:38
